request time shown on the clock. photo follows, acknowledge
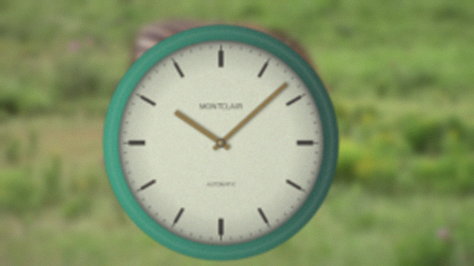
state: 10:08
